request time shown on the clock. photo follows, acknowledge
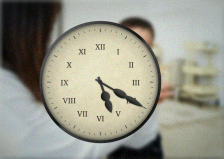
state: 5:20
